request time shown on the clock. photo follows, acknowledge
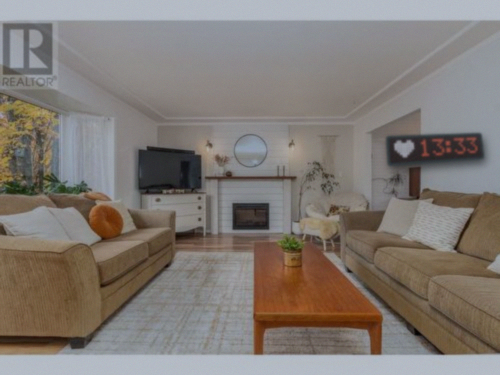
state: 13:33
